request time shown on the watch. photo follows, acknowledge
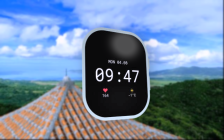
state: 9:47
